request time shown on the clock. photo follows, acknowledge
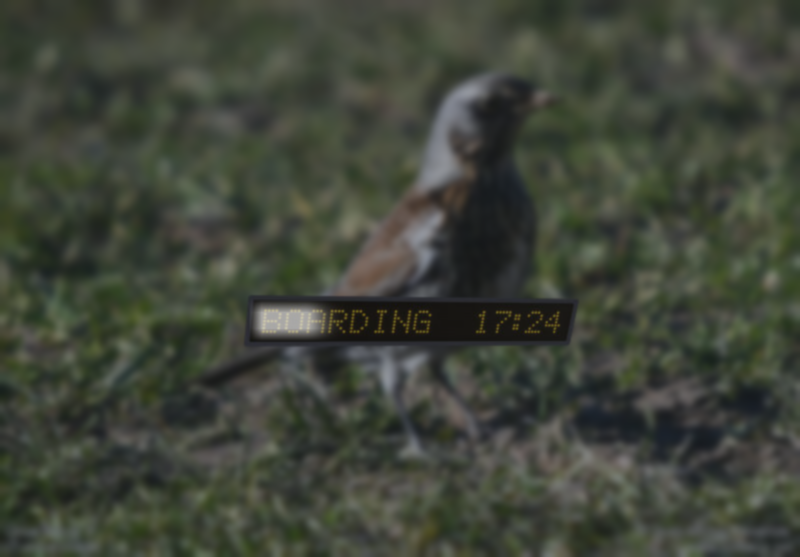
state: 17:24
